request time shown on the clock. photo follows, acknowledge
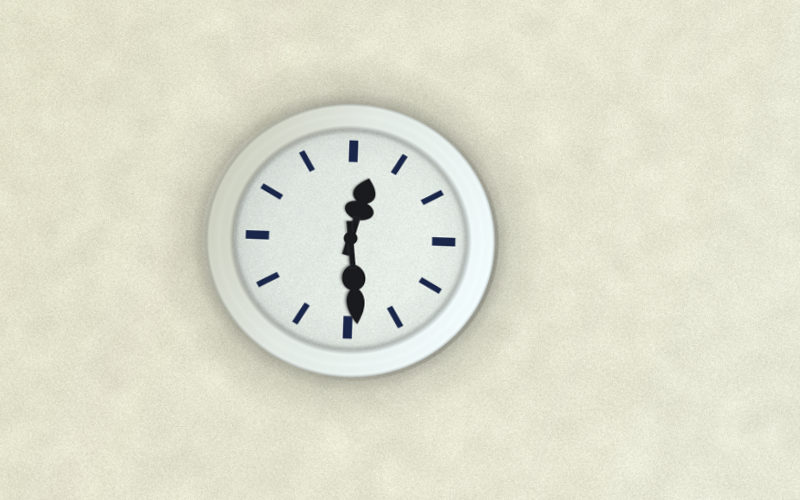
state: 12:29
